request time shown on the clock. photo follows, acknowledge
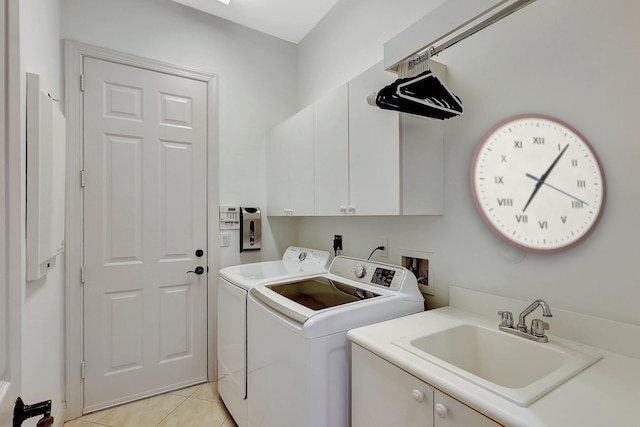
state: 7:06:19
